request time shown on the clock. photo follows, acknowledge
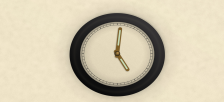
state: 5:01
